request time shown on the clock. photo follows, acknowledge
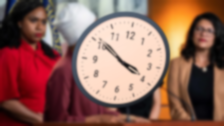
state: 3:51
